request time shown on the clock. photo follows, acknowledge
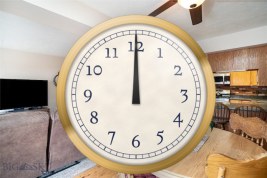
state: 12:00
